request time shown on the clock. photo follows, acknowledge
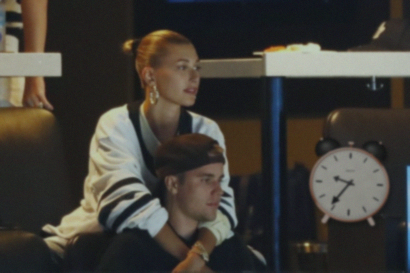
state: 9:36
